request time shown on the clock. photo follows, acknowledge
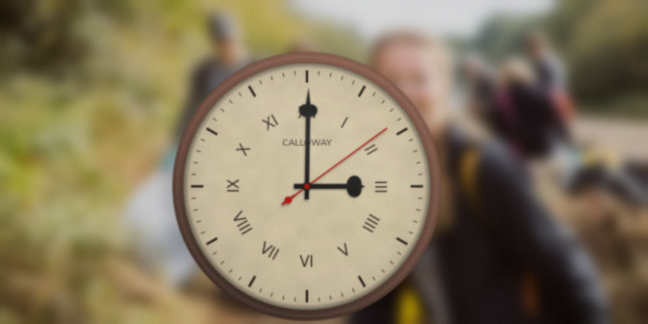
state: 3:00:09
